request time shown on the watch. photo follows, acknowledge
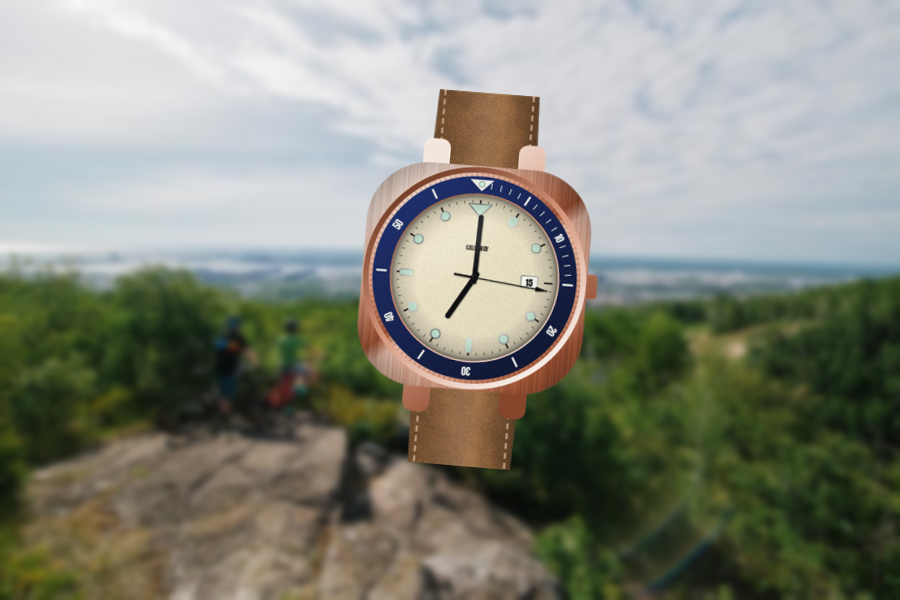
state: 7:00:16
